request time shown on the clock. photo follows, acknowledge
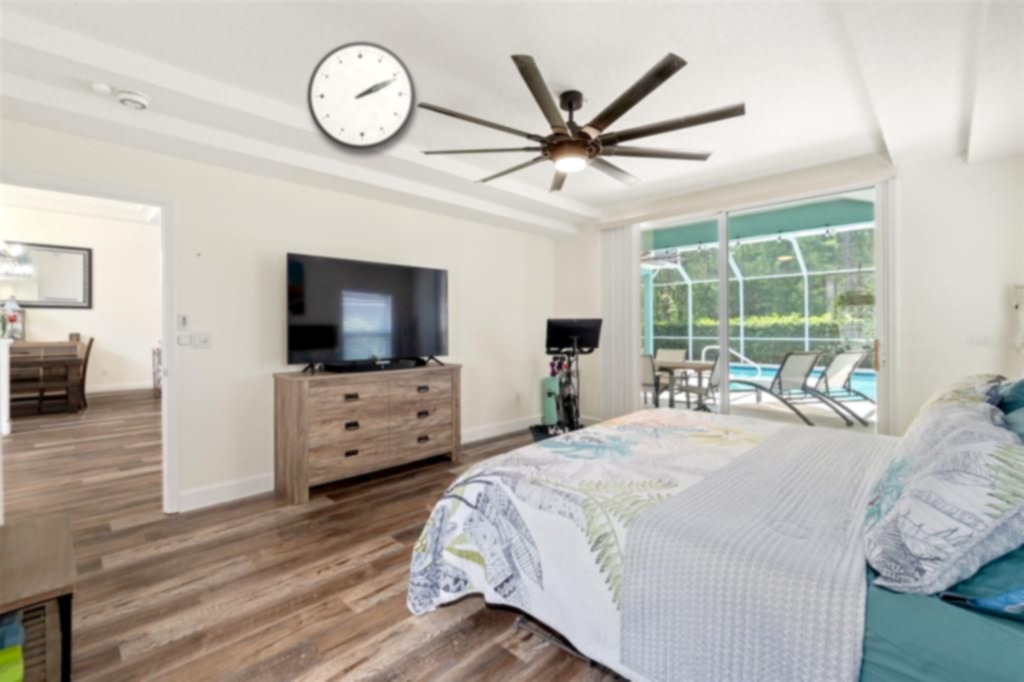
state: 2:11
